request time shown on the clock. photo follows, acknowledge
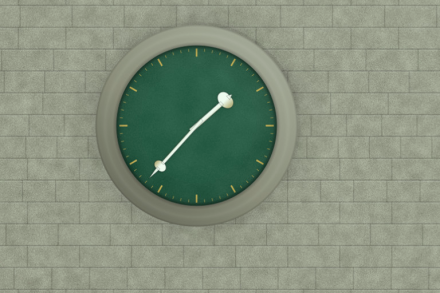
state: 1:37
